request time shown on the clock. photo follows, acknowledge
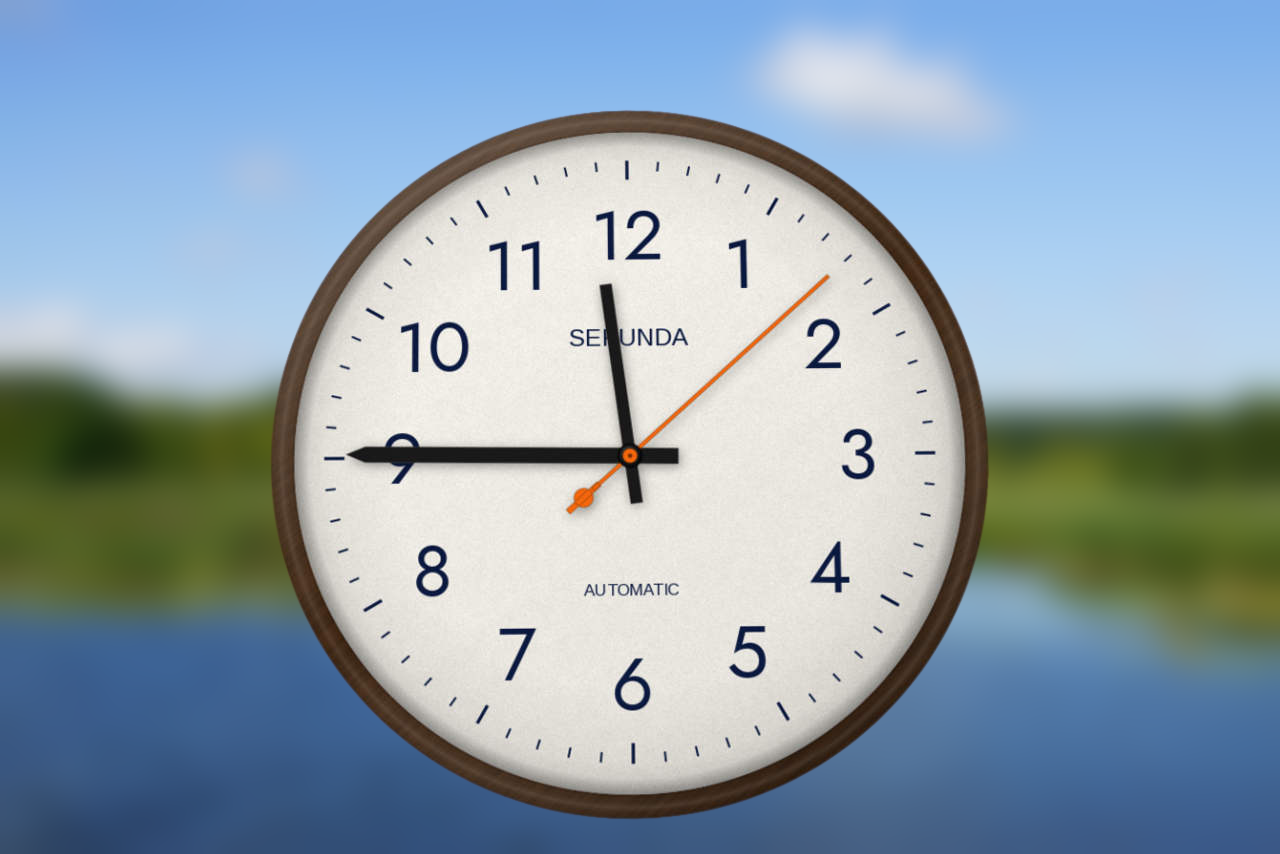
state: 11:45:08
